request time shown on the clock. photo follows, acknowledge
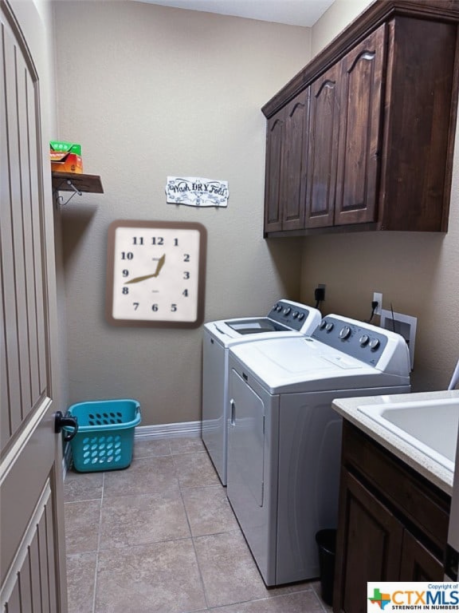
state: 12:42
